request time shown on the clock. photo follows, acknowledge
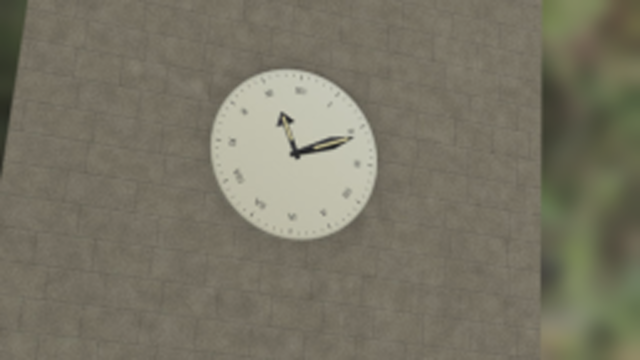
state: 11:11
